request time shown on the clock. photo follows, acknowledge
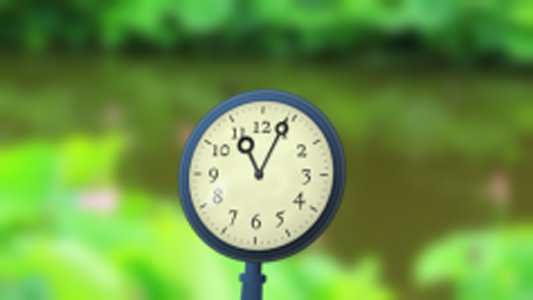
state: 11:04
